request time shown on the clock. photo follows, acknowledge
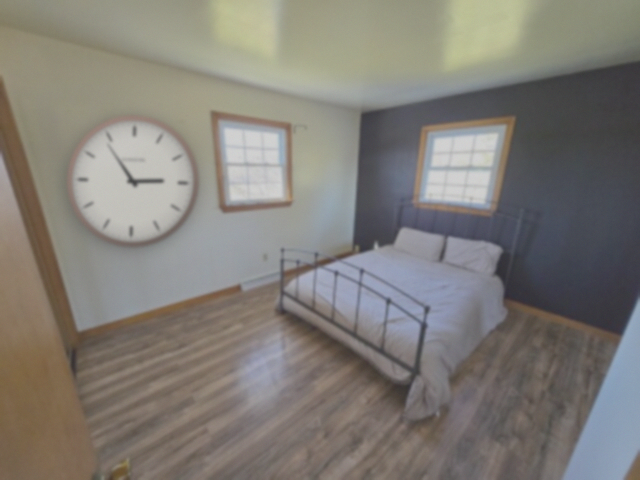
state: 2:54
